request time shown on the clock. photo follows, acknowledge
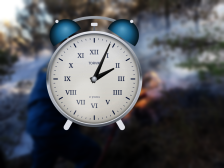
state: 2:04
